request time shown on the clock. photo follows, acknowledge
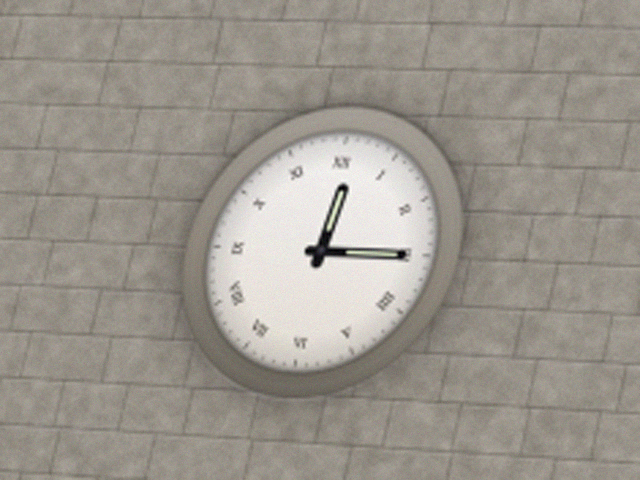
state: 12:15
